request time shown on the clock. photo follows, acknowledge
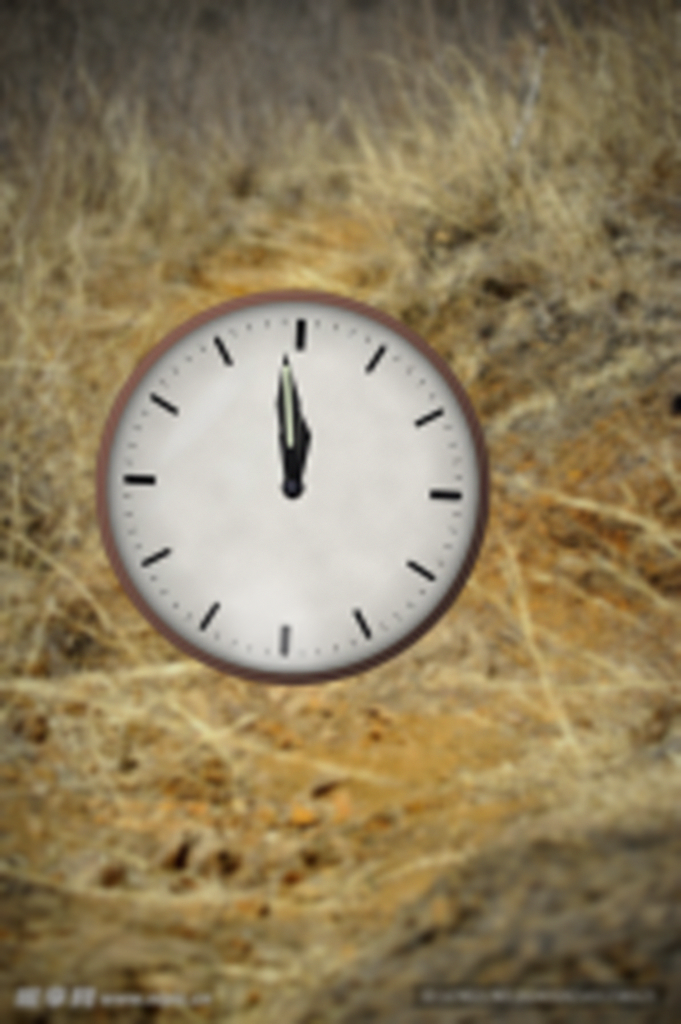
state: 11:59
